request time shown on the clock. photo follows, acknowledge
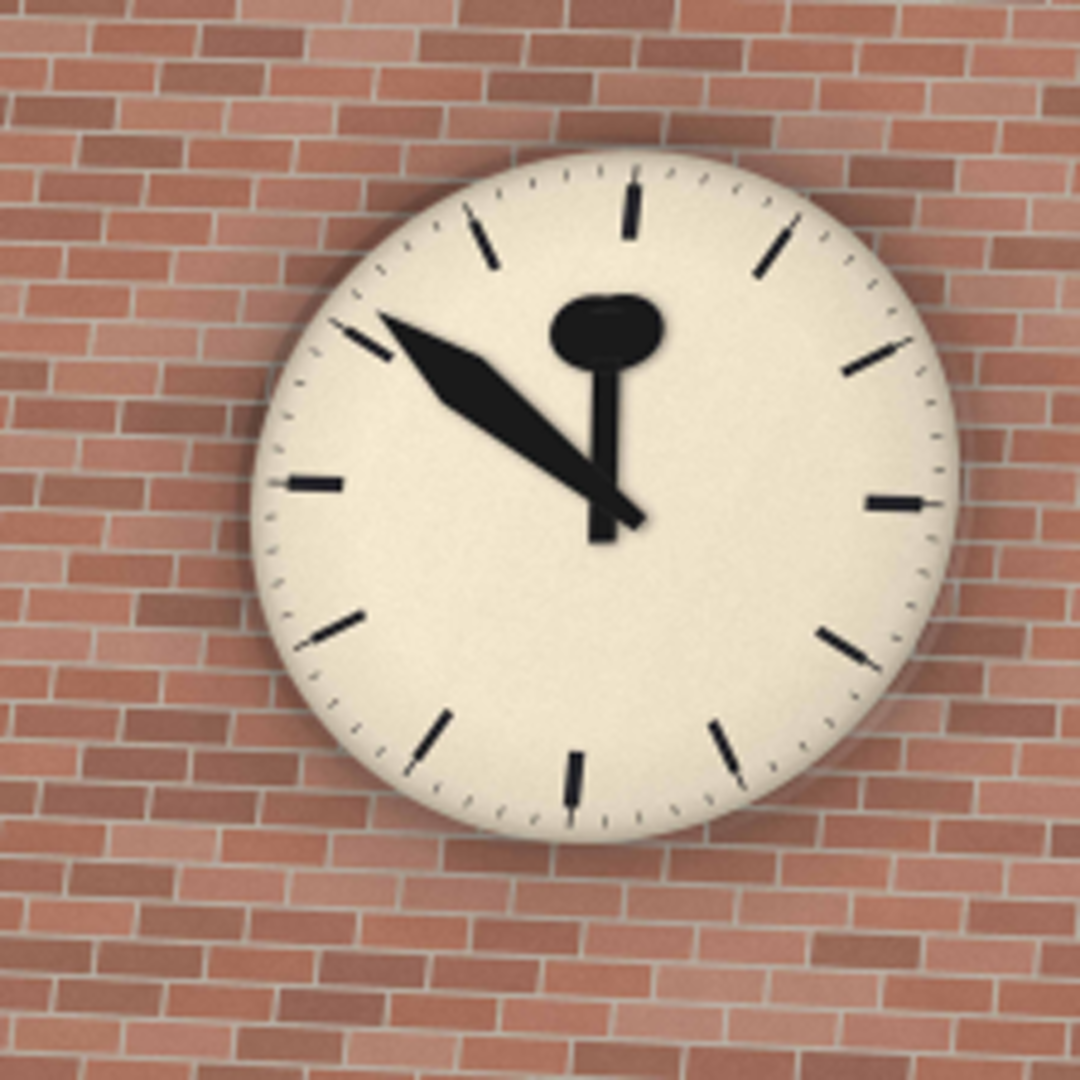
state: 11:51
